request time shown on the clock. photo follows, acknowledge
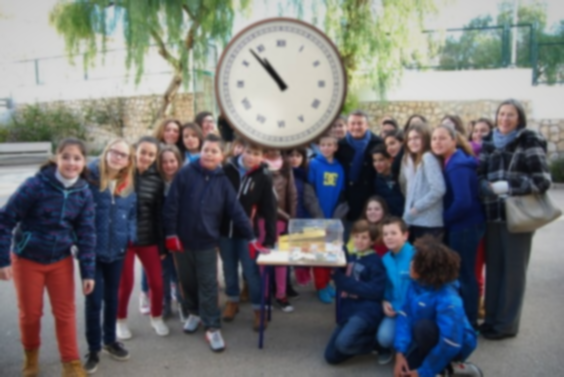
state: 10:53
